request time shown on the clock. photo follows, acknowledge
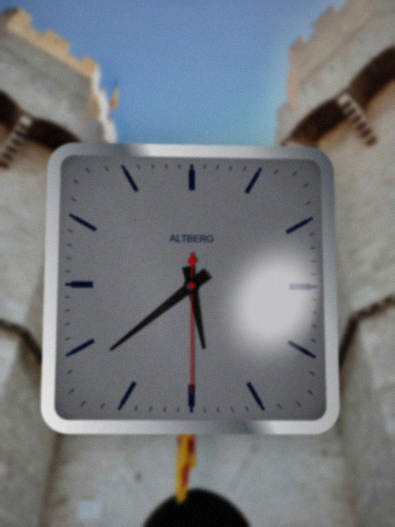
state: 5:38:30
